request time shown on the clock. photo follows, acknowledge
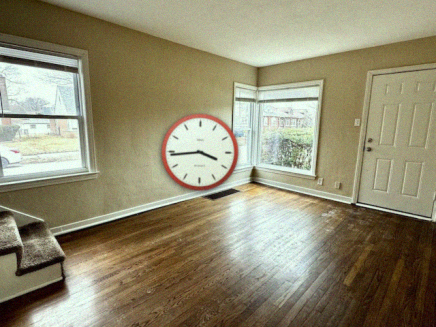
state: 3:44
